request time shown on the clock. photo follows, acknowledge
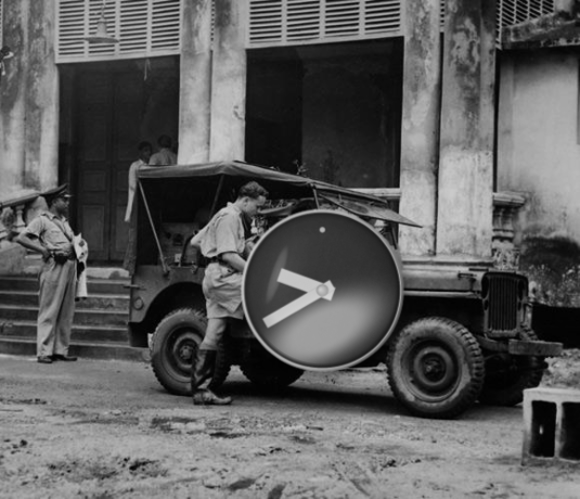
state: 9:40
